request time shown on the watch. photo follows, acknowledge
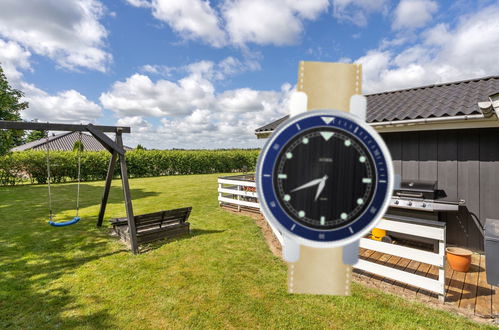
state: 6:41
